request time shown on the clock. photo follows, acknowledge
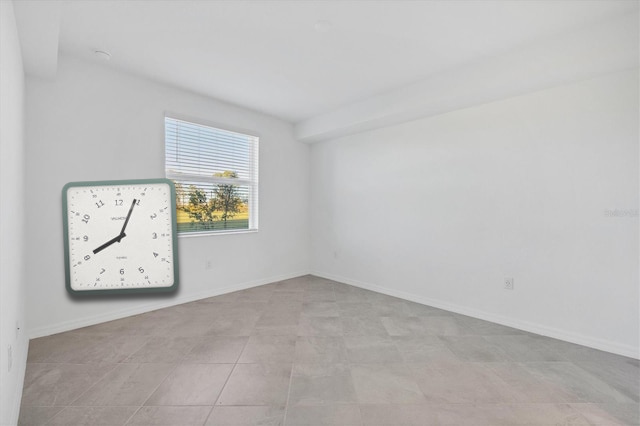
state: 8:04
